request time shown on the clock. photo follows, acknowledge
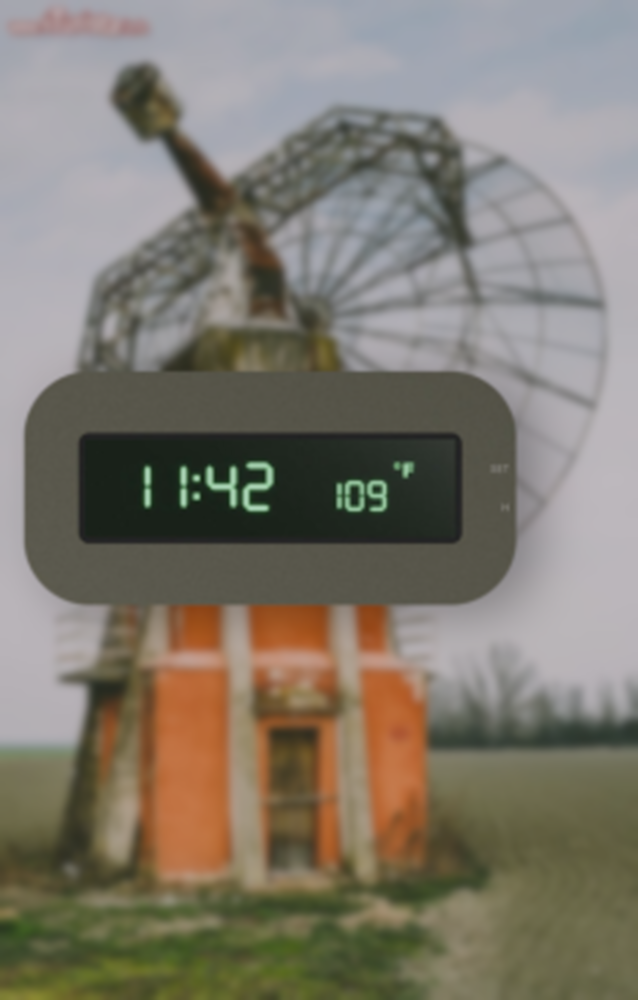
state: 11:42
